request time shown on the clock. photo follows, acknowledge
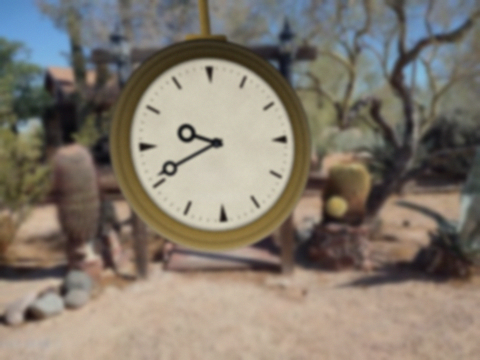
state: 9:41
